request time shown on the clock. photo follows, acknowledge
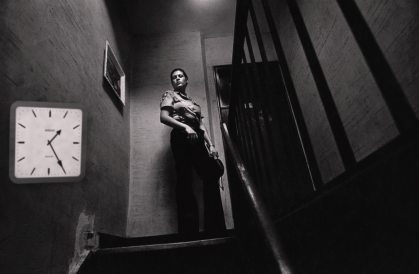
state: 1:25
